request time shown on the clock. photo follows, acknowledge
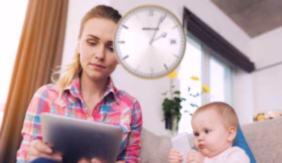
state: 2:04
